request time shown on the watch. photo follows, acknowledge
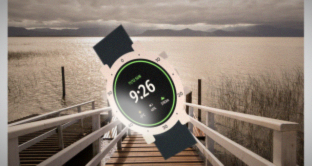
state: 9:26
